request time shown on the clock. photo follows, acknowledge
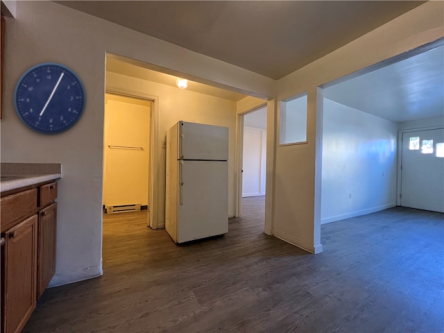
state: 7:05
